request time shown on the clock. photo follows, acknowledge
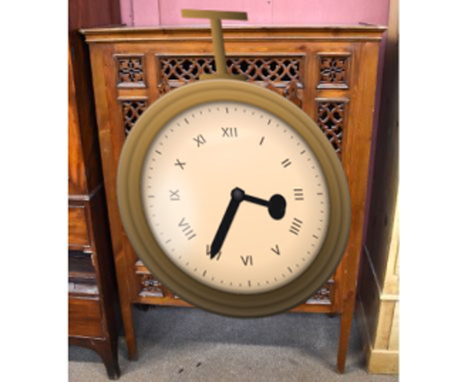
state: 3:35
